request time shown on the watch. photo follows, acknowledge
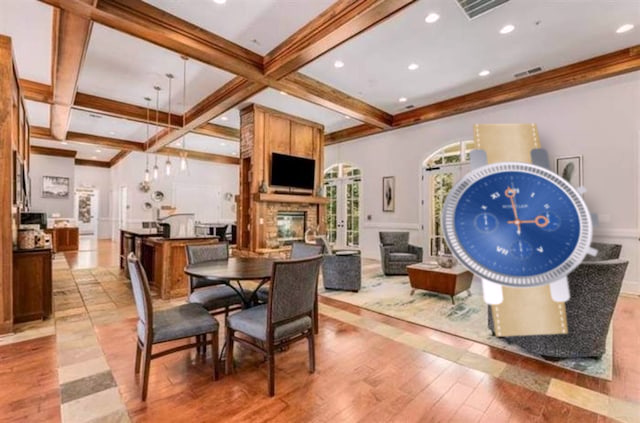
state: 2:59
